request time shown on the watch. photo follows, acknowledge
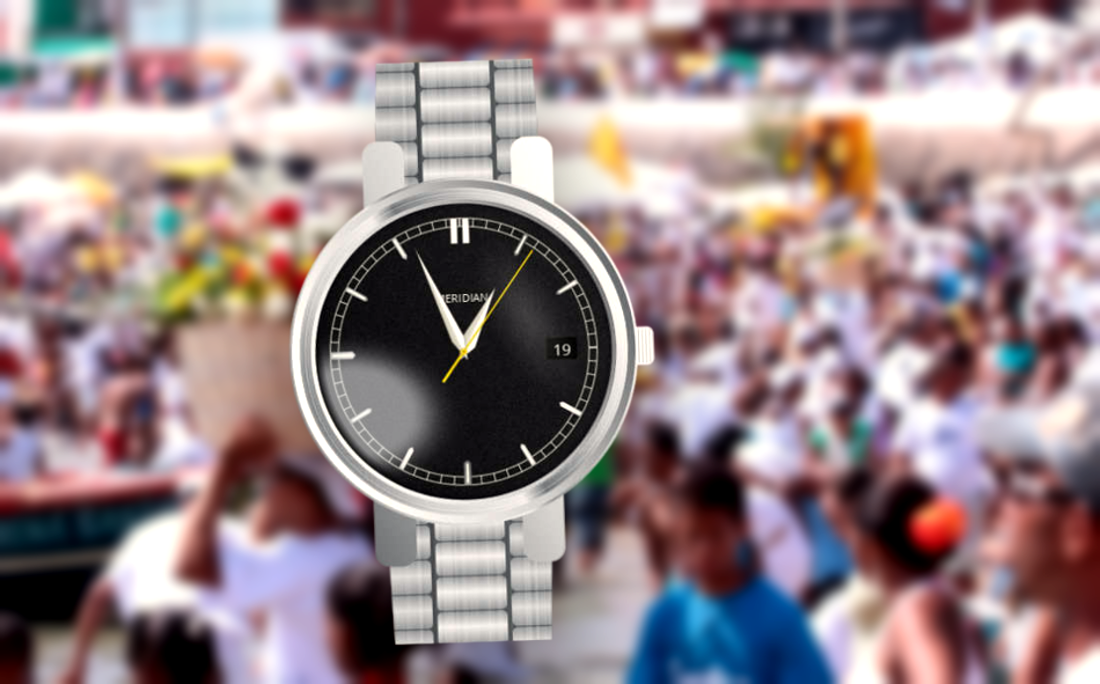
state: 12:56:06
